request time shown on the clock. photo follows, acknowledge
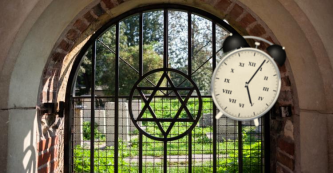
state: 5:04
